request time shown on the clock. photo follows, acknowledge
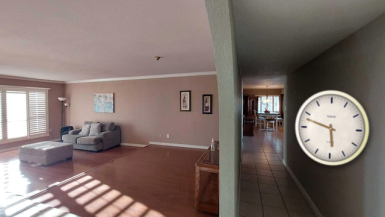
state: 5:48
